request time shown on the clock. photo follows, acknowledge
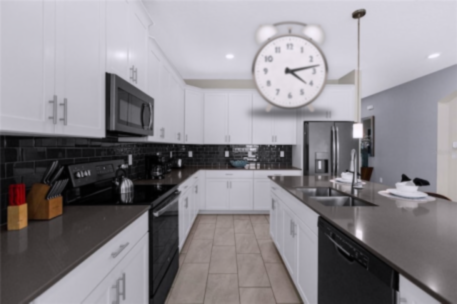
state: 4:13
